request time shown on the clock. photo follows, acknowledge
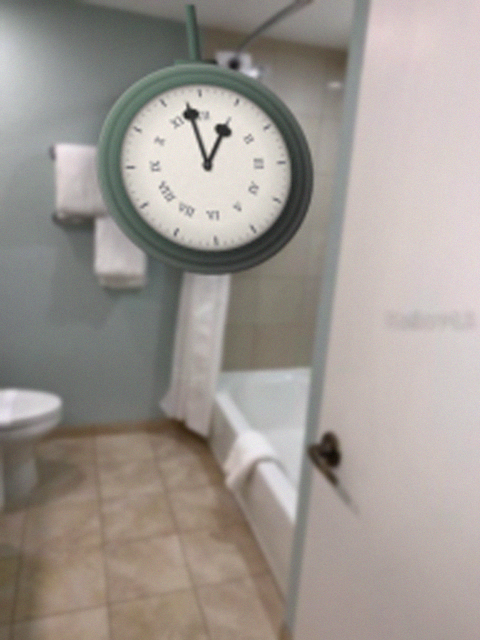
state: 12:58
